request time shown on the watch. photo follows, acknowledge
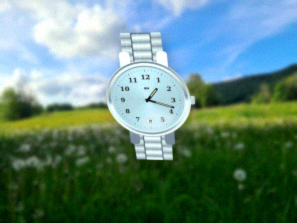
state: 1:18
